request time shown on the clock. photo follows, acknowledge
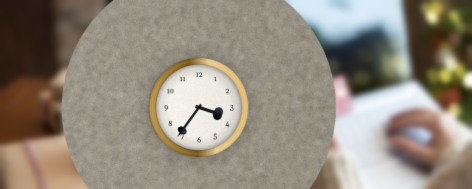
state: 3:36
